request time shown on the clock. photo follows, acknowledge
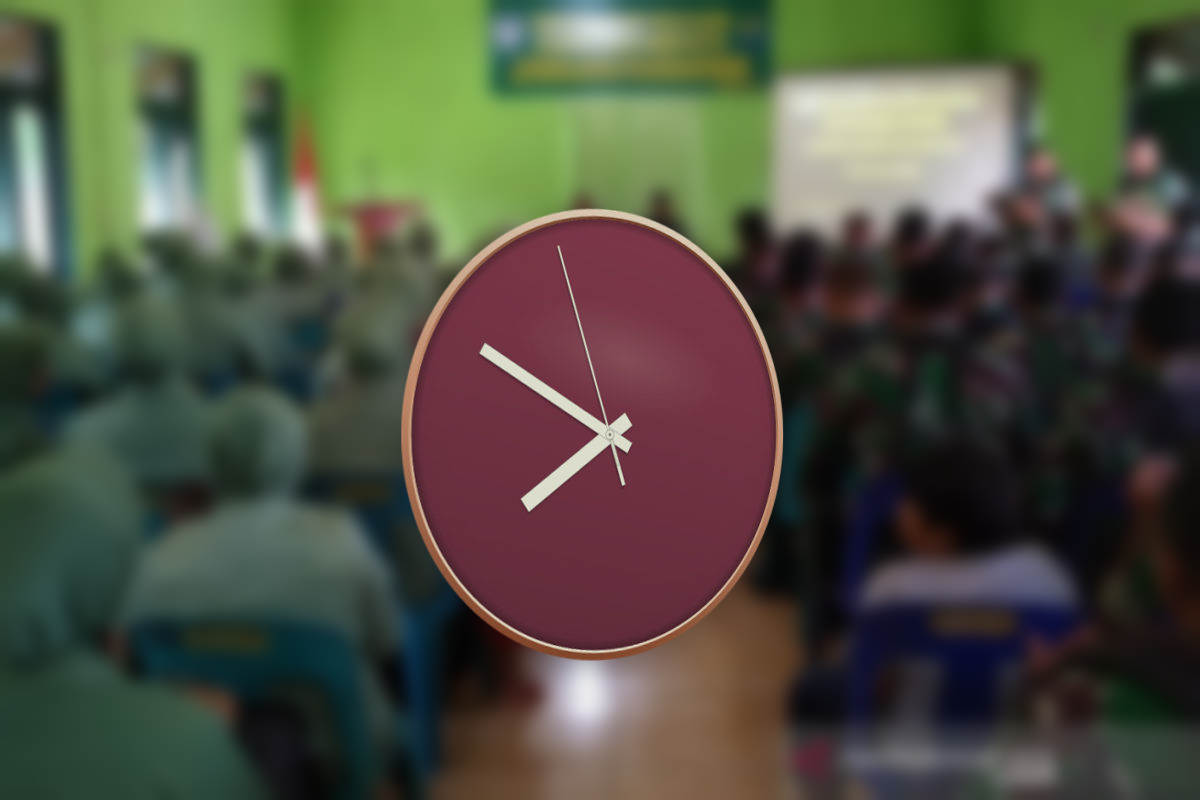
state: 7:49:57
